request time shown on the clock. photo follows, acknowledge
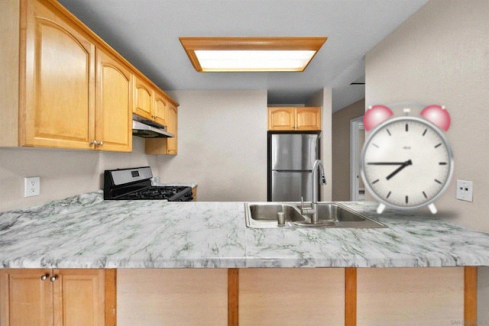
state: 7:45
